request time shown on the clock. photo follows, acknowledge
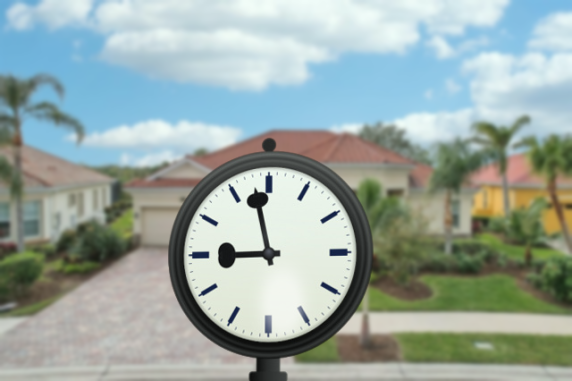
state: 8:58
